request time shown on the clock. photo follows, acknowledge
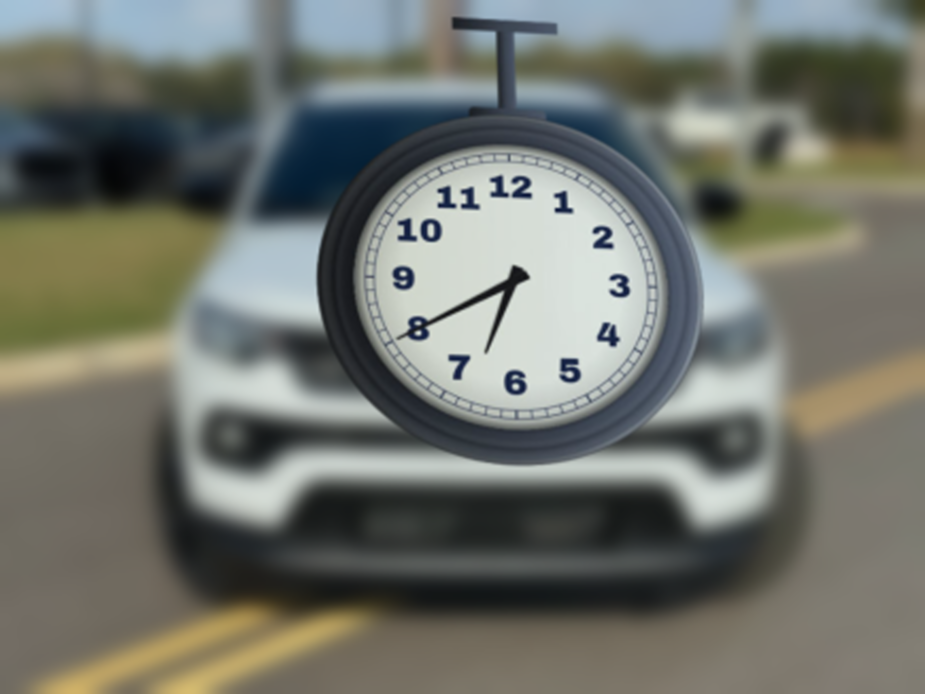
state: 6:40
